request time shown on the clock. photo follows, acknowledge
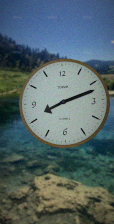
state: 8:12
